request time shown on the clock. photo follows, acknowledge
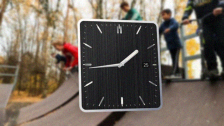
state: 1:44
